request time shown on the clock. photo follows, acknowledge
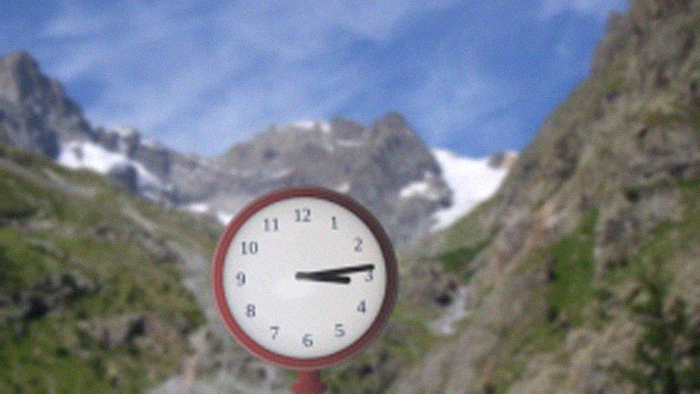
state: 3:14
